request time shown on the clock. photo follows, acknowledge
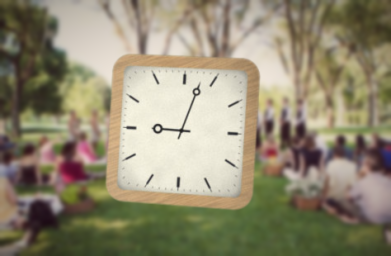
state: 9:03
